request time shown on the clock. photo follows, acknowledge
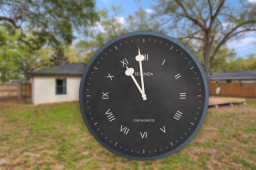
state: 10:59
